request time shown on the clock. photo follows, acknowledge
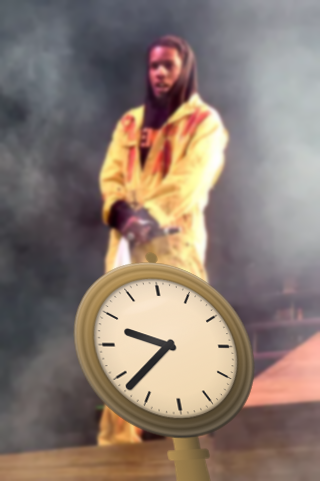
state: 9:38
